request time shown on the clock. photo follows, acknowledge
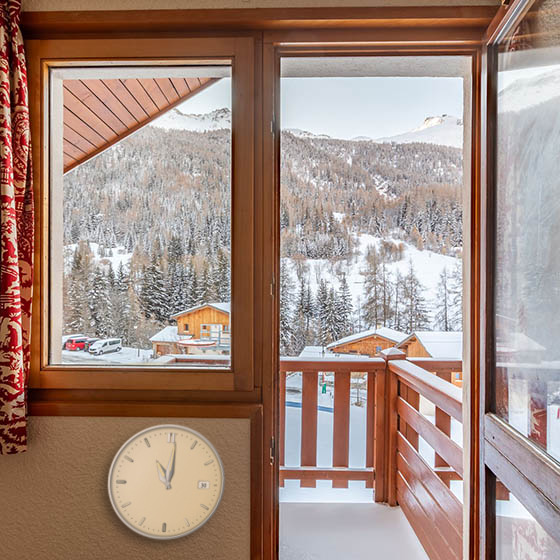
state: 11:01
